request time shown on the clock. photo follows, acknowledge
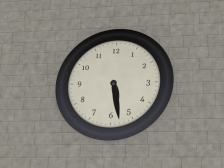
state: 5:28
